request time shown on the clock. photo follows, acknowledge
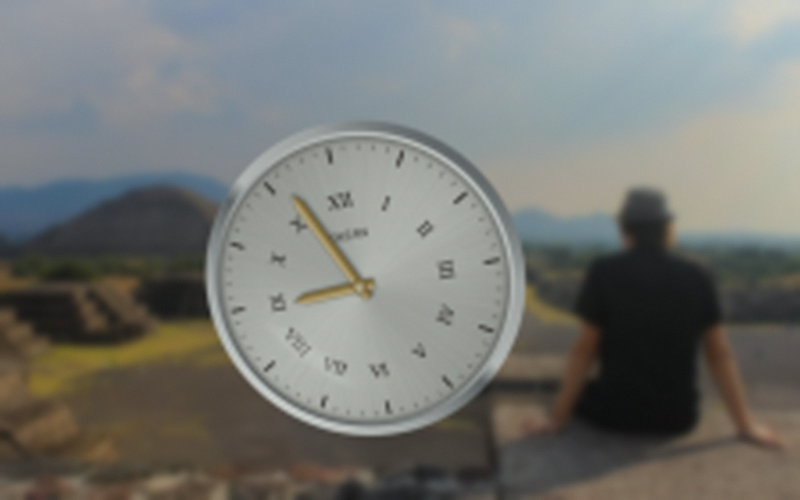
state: 8:56
